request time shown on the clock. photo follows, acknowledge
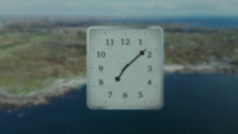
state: 7:08
